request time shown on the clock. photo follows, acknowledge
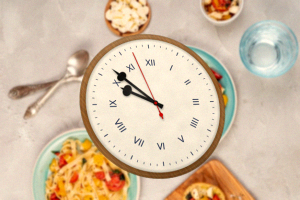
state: 9:51:57
